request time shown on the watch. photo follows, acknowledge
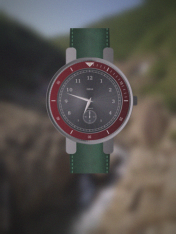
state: 6:48
